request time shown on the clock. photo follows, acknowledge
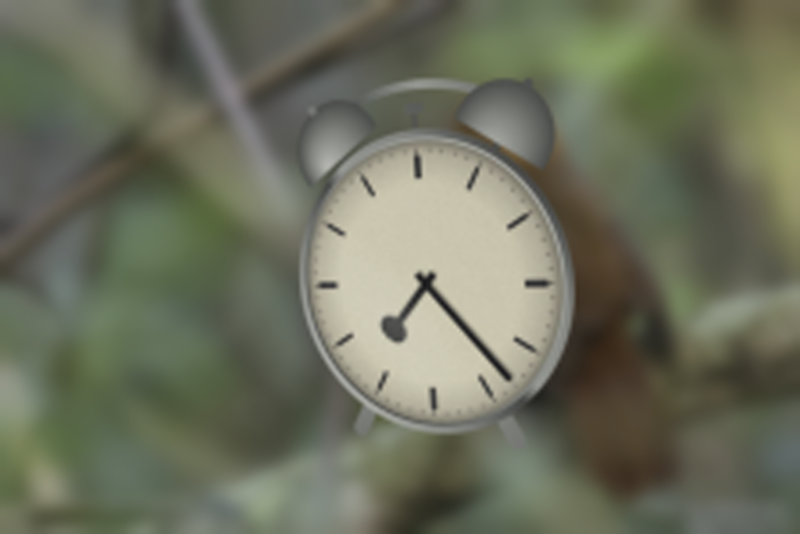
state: 7:23
